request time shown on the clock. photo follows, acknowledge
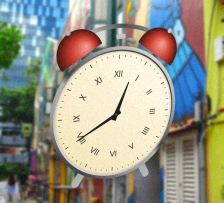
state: 12:40
